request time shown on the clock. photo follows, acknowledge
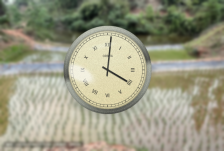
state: 4:01
